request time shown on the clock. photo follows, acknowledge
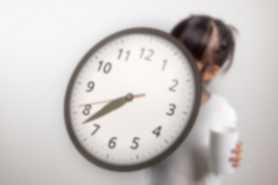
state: 7:37:41
